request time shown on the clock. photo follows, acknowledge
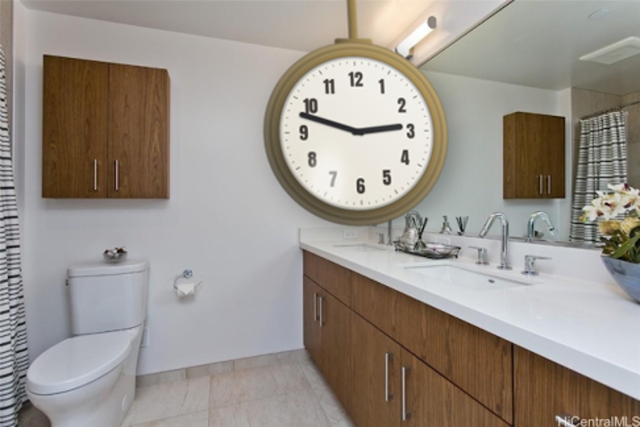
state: 2:48
